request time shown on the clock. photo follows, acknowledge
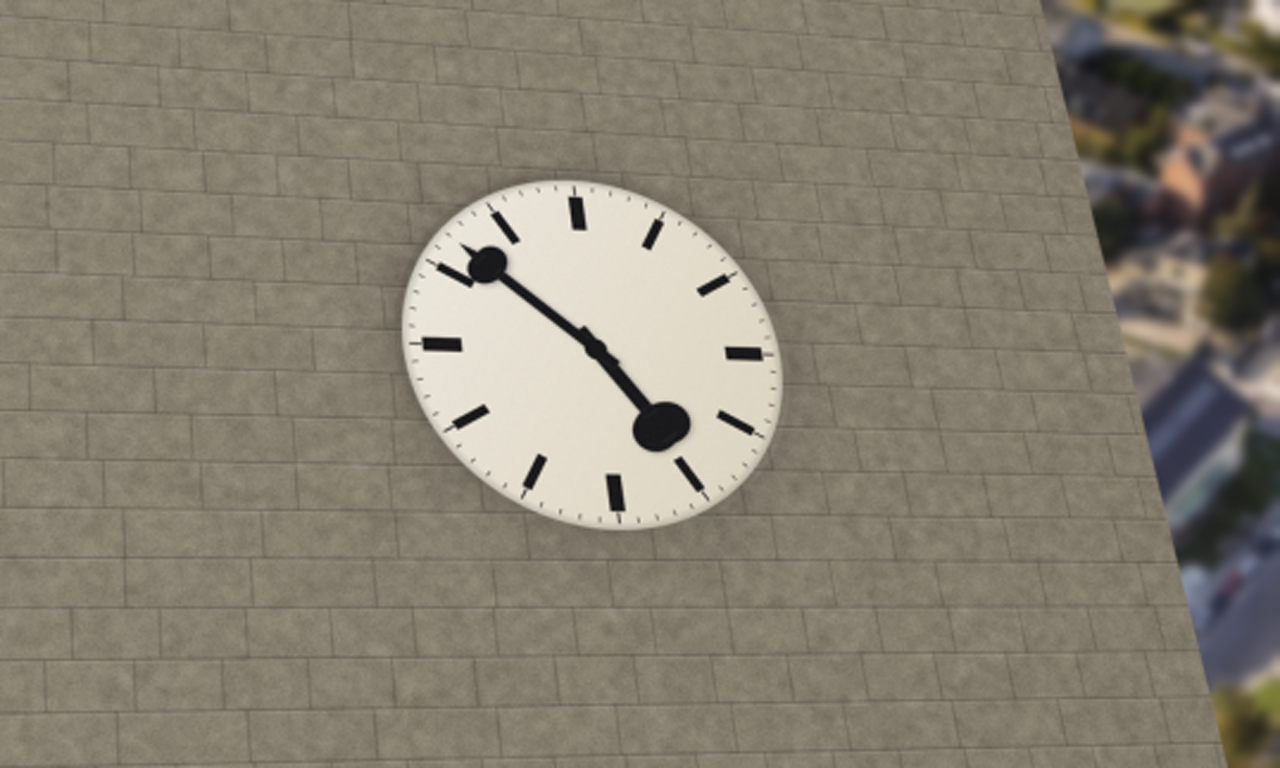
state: 4:52
